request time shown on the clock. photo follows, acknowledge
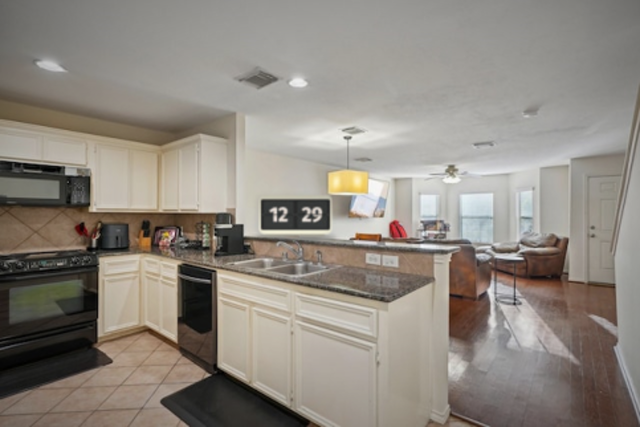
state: 12:29
